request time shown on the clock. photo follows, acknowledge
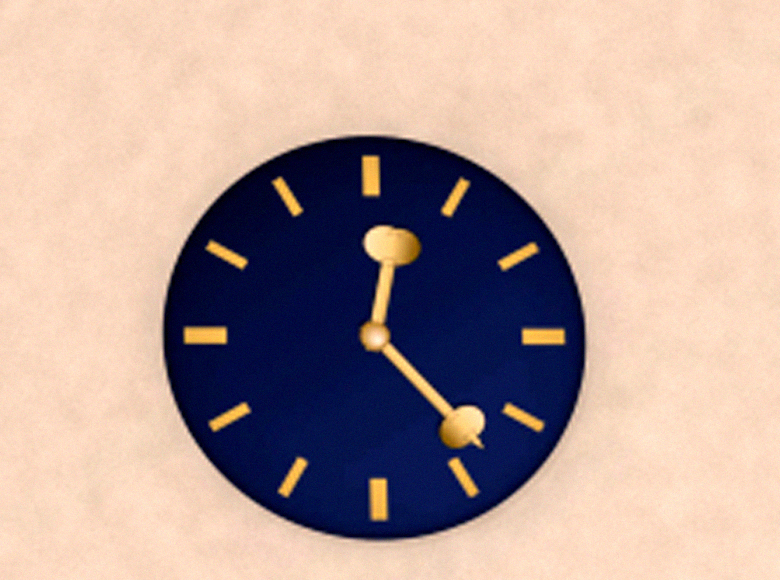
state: 12:23
